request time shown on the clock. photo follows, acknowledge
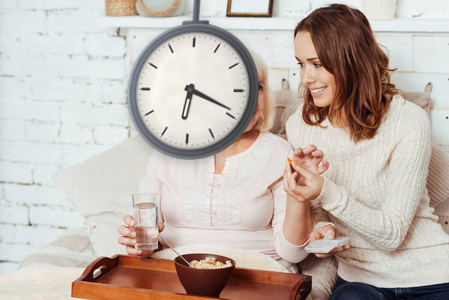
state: 6:19
